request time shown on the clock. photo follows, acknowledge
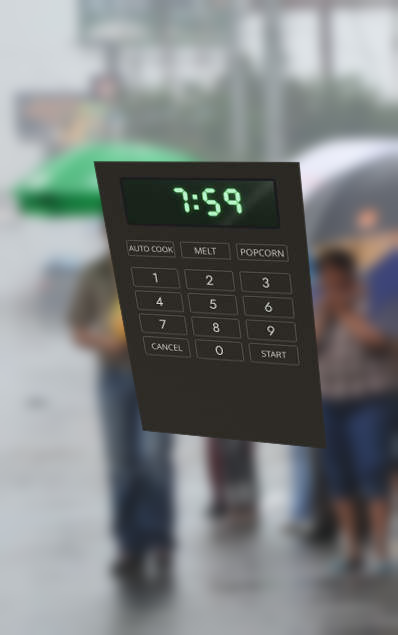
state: 7:59
